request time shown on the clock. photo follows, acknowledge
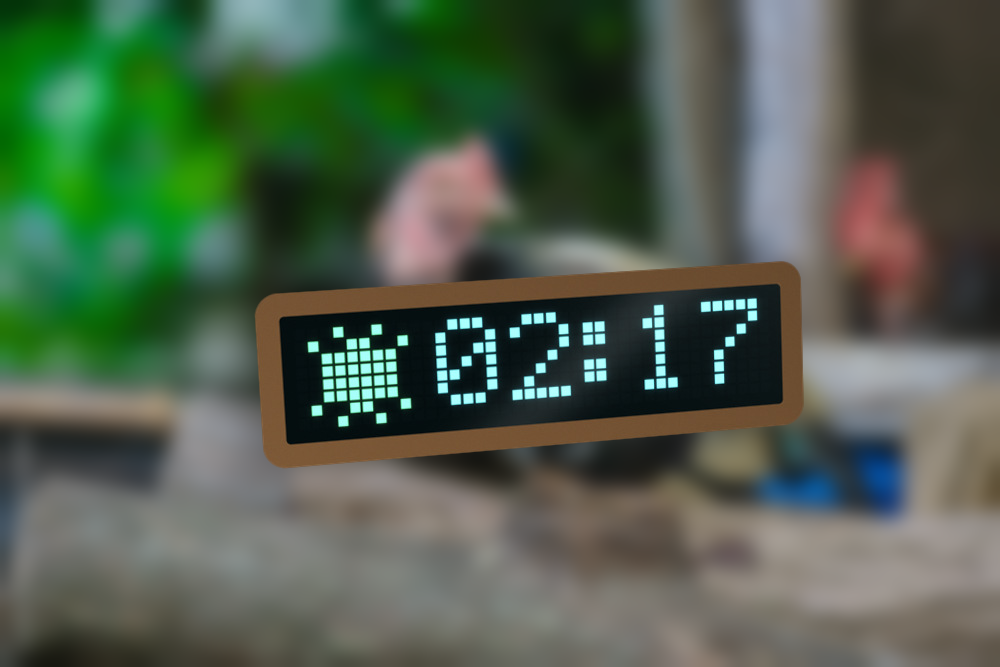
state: 2:17
